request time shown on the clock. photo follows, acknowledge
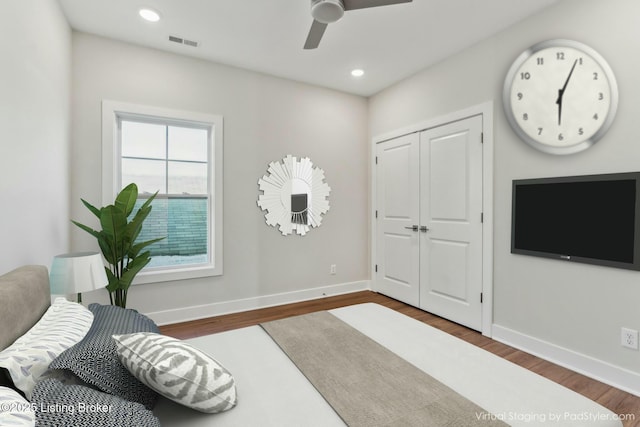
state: 6:04
